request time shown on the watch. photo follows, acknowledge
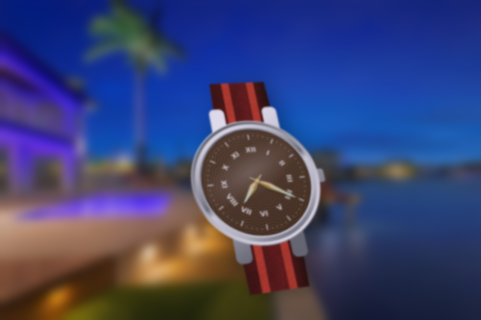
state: 7:20
